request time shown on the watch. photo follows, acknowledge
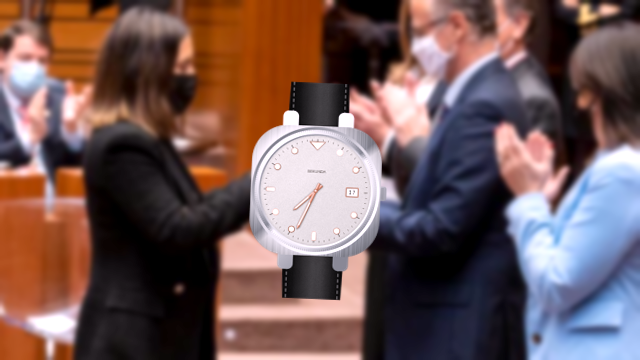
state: 7:34
